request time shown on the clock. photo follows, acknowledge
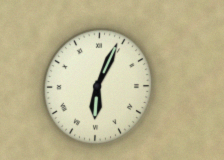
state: 6:04
